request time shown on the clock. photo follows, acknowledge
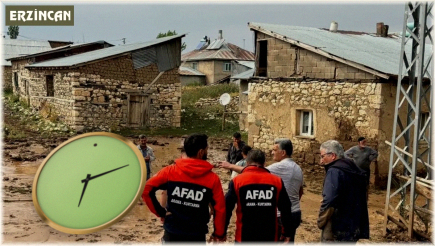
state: 6:11
